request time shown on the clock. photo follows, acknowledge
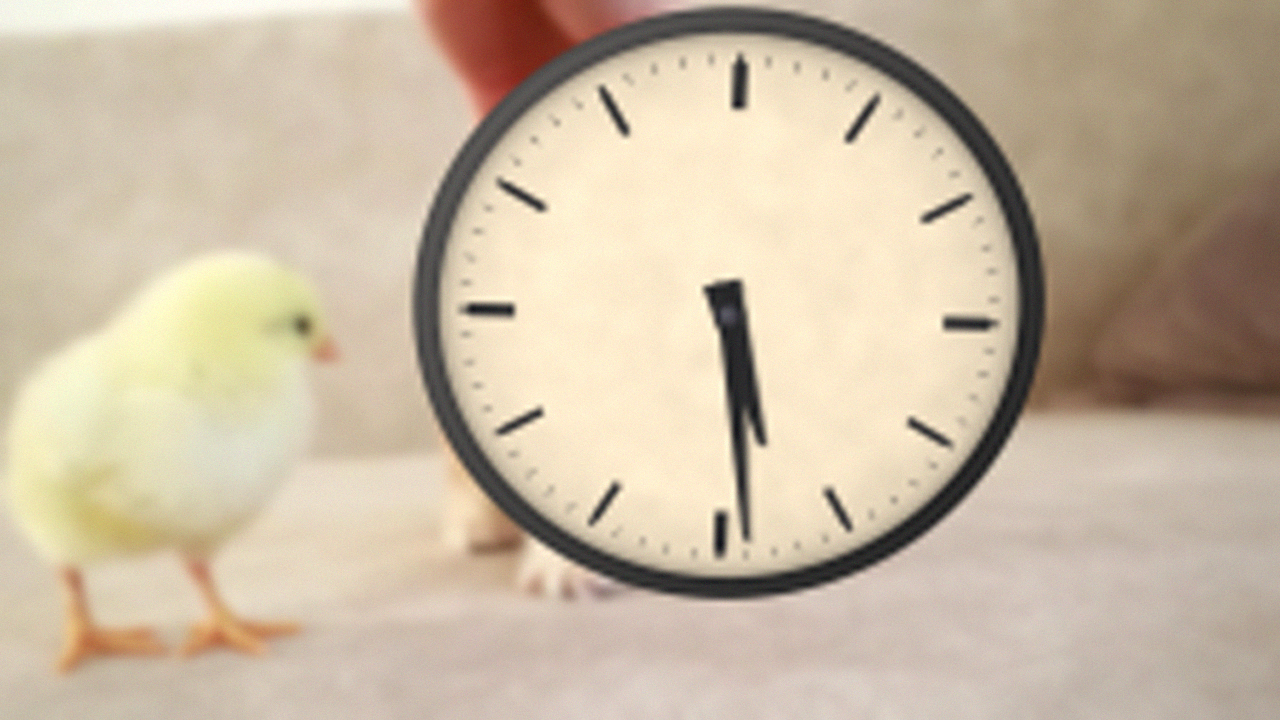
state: 5:29
